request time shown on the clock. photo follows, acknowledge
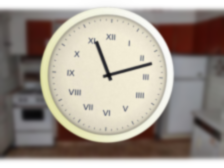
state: 11:12
